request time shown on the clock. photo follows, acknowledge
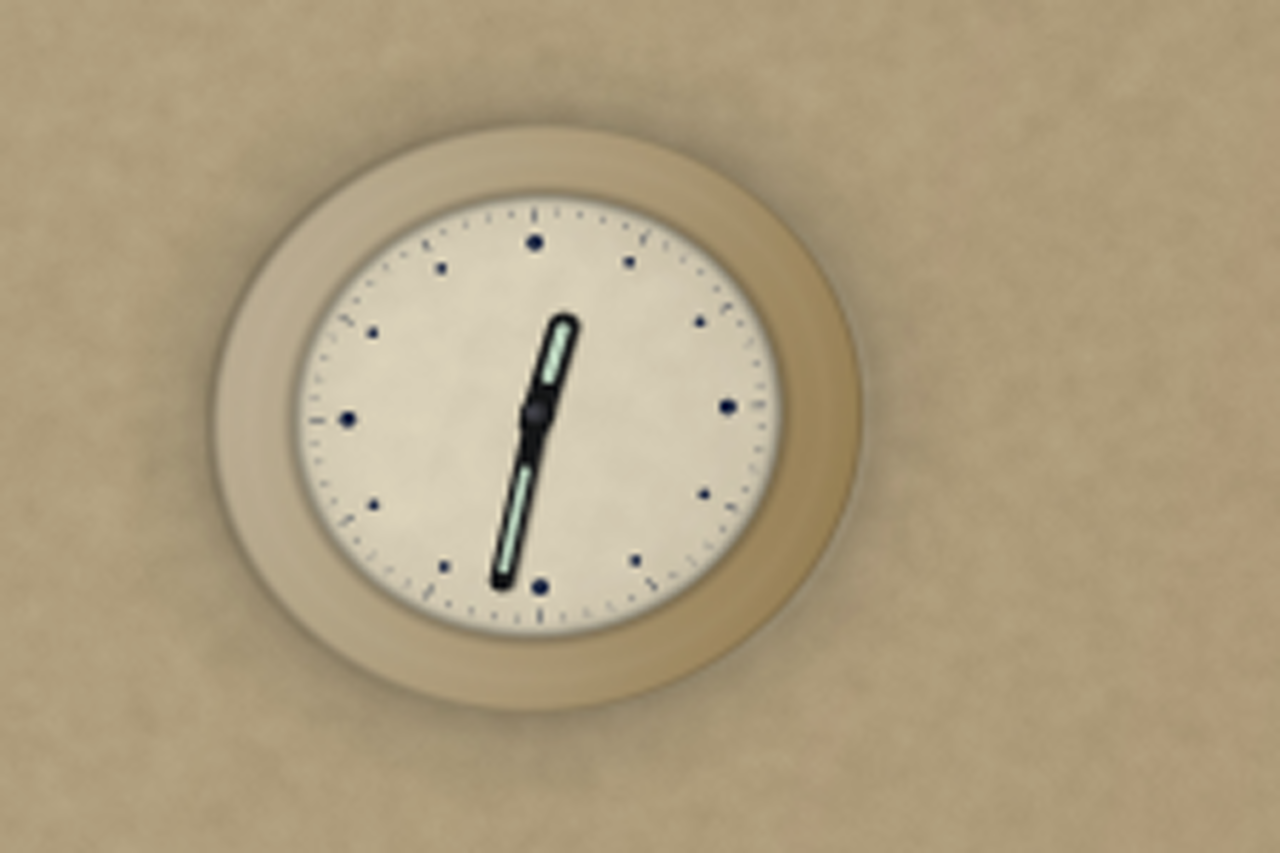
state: 12:32
